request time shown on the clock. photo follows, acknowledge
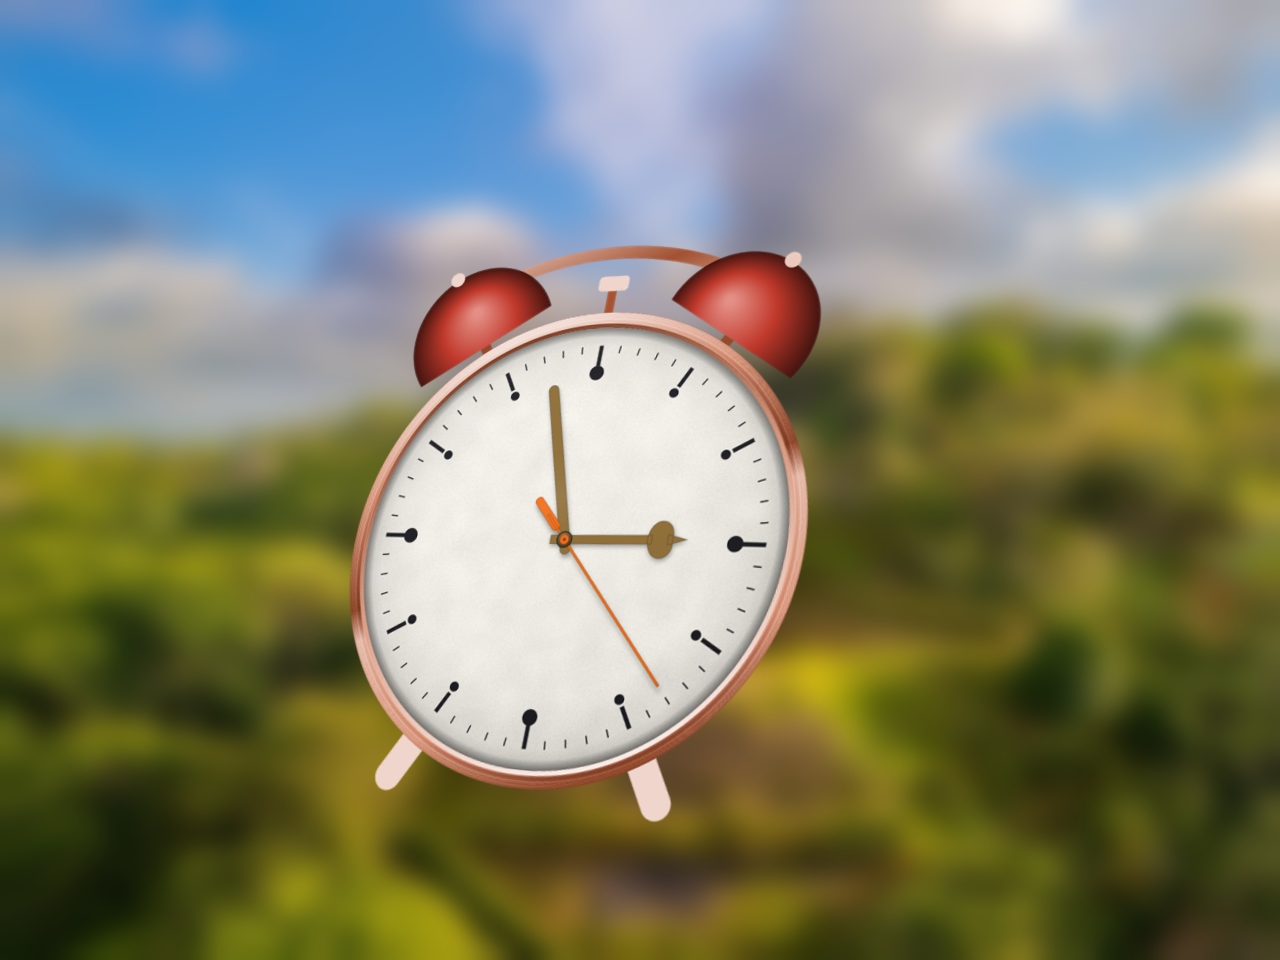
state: 2:57:23
